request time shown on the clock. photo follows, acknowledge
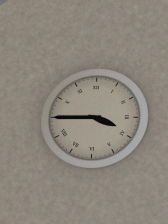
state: 3:45
